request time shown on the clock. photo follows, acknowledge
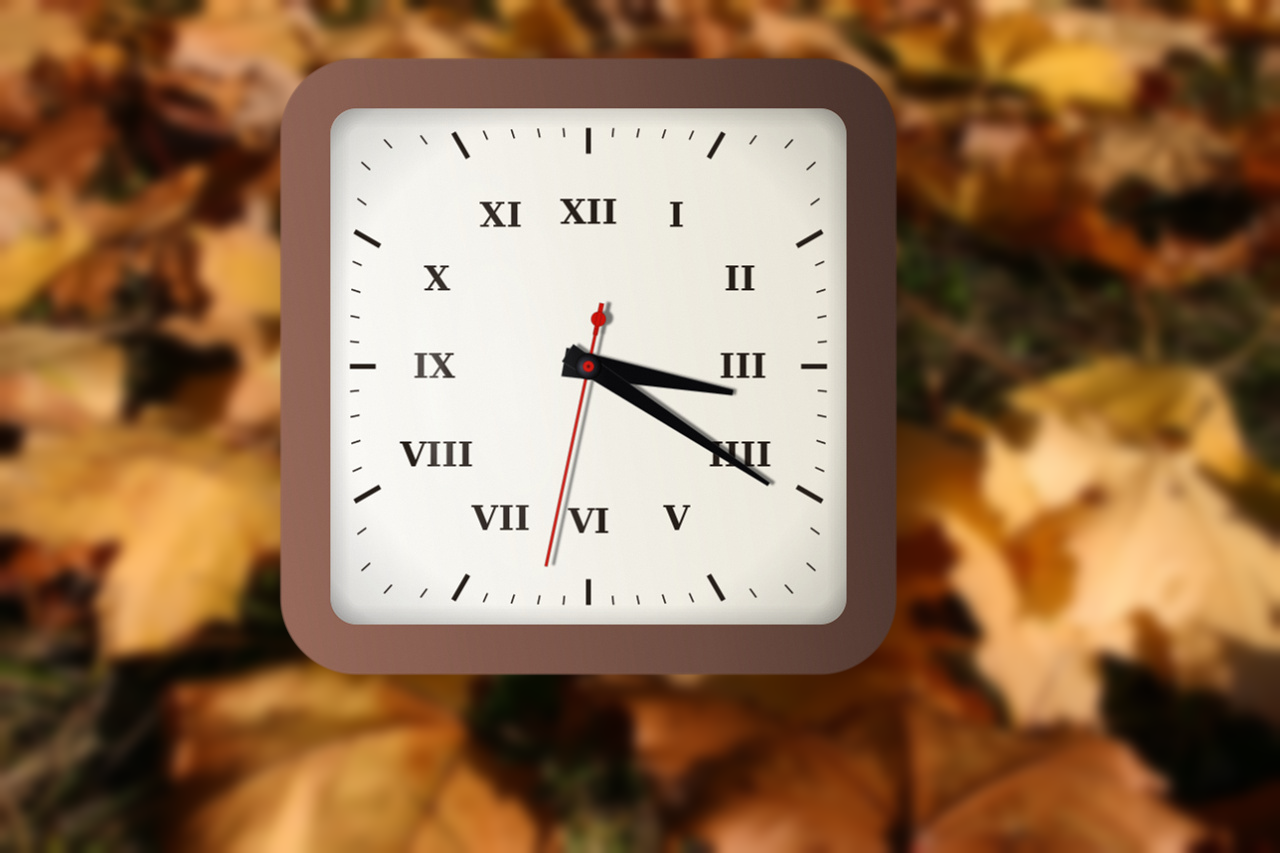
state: 3:20:32
